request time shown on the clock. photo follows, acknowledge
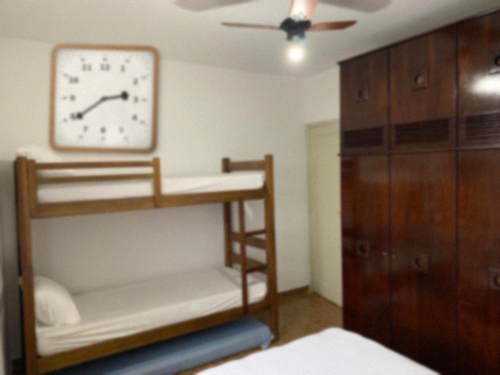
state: 2:39
